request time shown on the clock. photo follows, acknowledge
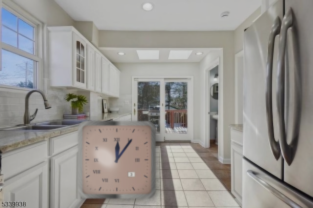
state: 12:06
